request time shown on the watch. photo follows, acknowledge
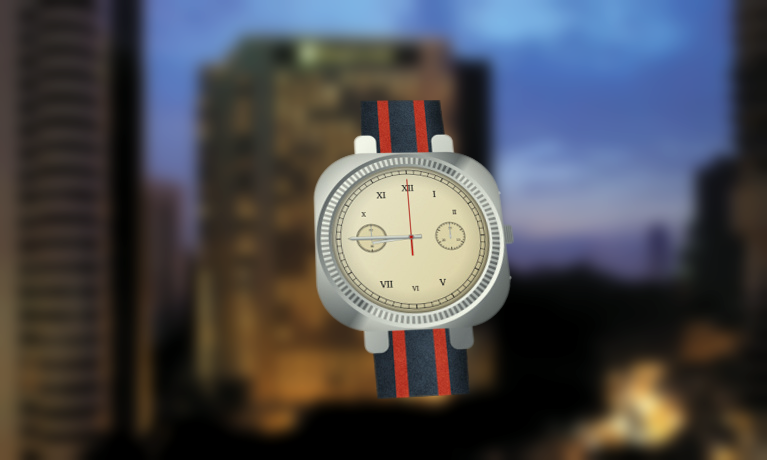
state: 8:45
